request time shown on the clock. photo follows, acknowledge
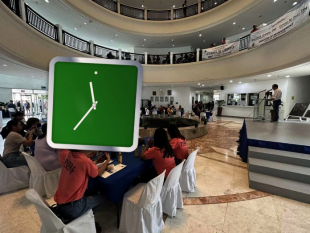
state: 11:36
